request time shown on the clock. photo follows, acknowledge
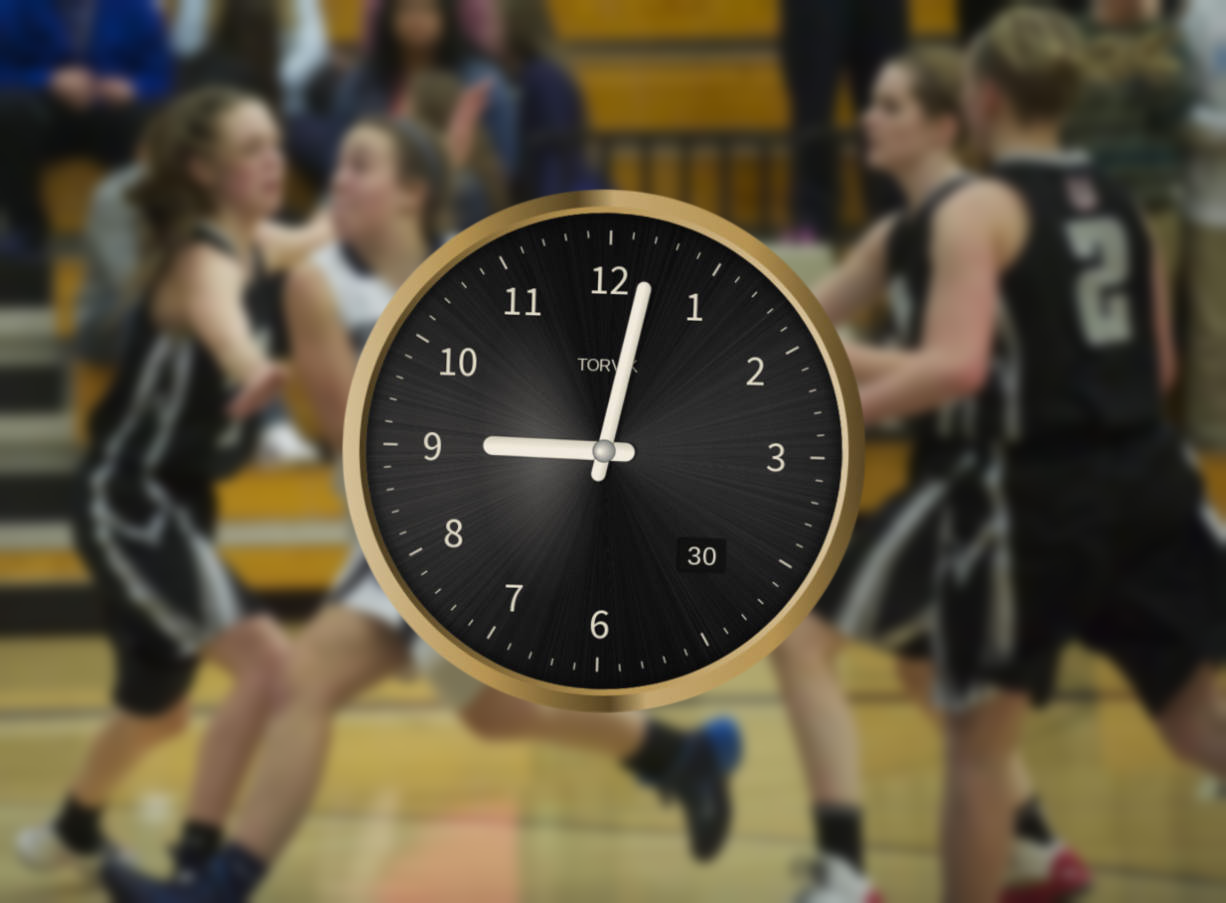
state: 9:02
